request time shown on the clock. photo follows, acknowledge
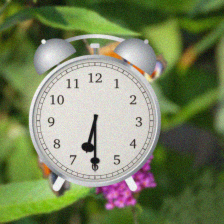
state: 6:30
